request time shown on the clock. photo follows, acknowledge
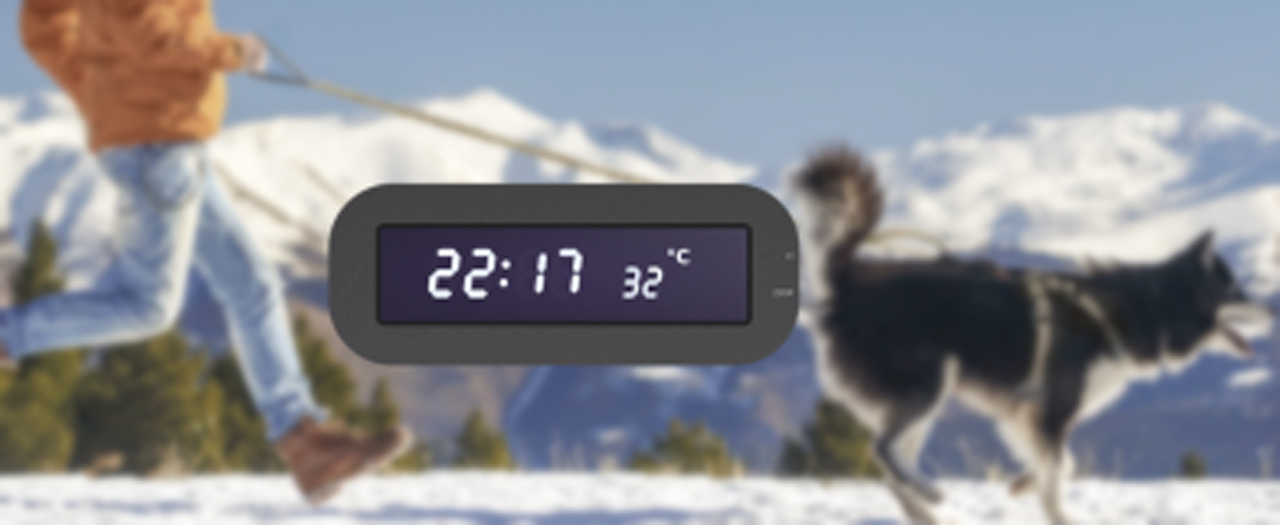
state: 22:17
